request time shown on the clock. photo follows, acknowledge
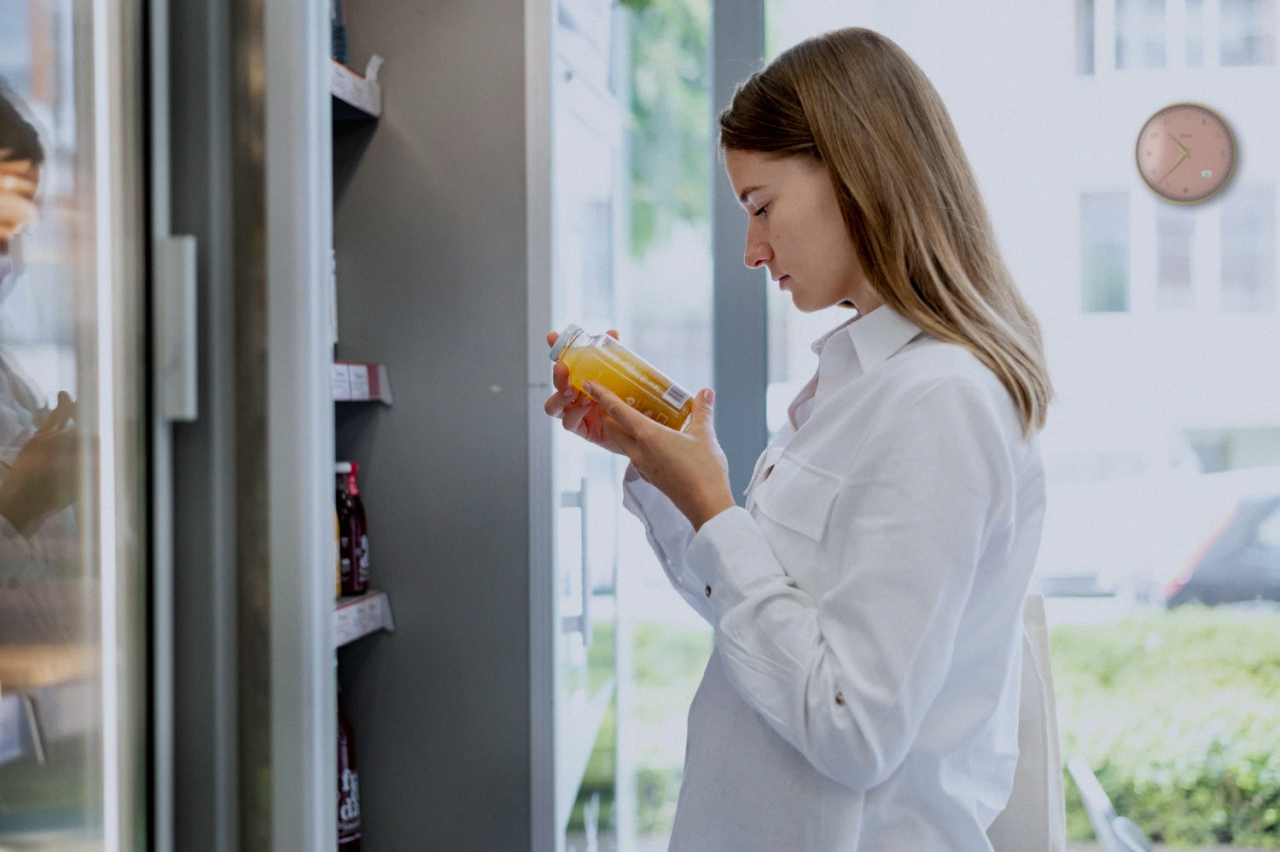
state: 10:37
